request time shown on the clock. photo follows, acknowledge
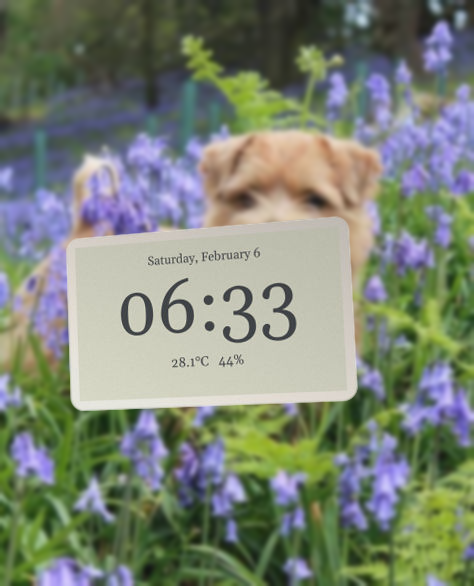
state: 6:33
